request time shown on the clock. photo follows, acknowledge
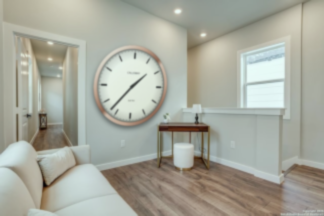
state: 1:37
